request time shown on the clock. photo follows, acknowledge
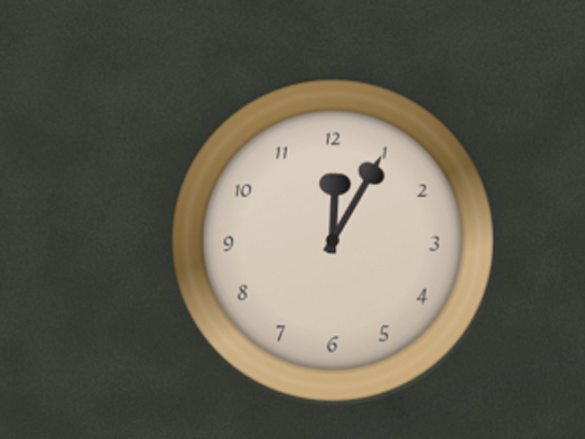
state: 12:05
